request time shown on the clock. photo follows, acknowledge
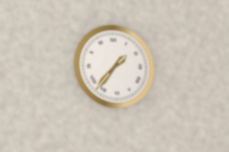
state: 1:37
